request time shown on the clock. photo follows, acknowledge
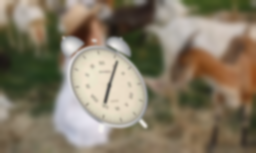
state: 7:06
